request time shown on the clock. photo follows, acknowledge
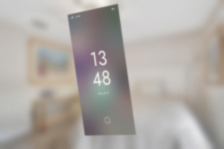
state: 13:48
